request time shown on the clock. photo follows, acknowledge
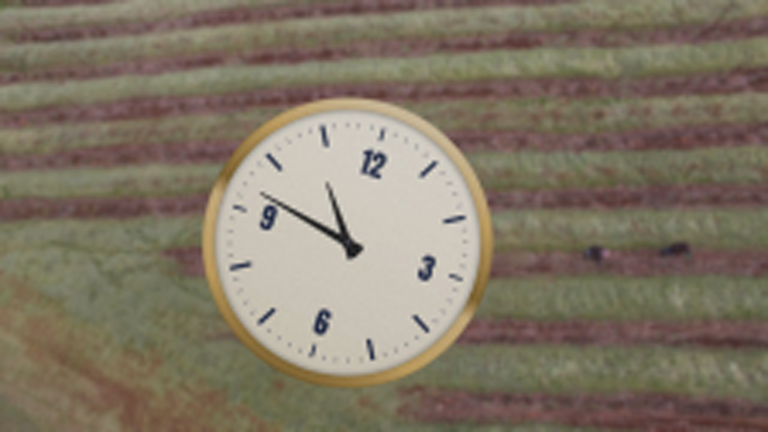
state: 10:47
